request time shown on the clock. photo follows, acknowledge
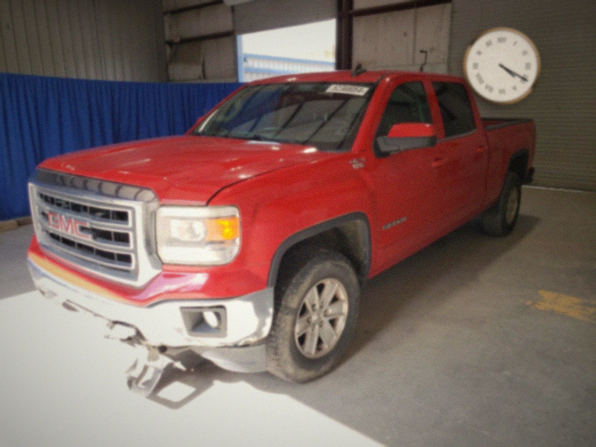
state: 4:20
